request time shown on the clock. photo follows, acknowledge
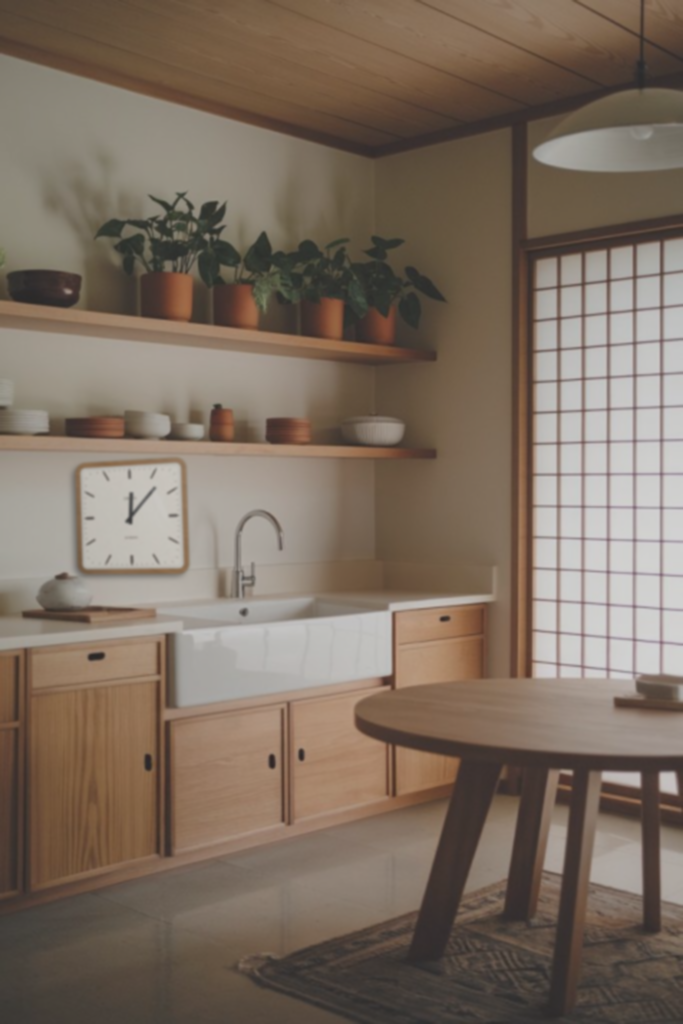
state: 12:07
